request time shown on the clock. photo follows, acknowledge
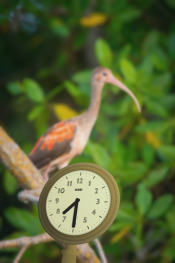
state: 7:30
